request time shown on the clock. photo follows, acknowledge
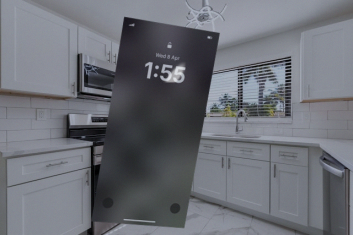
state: 1:55
